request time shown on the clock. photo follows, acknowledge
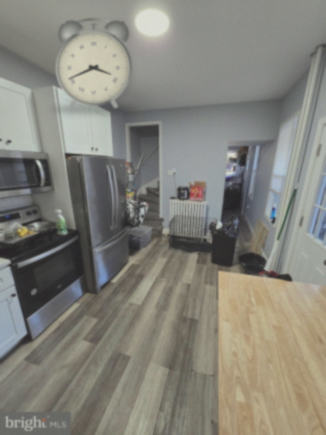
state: 3:41
